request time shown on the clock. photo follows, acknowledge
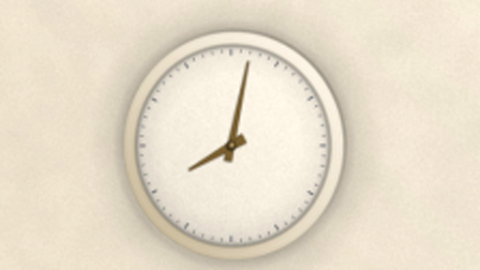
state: 8:02
